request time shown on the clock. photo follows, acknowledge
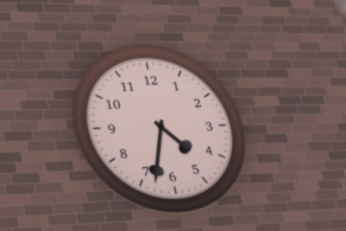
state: 4:33
